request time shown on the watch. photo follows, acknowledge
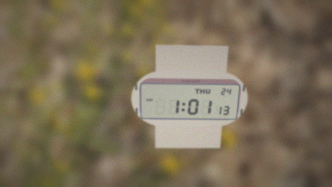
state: 1:01:13
